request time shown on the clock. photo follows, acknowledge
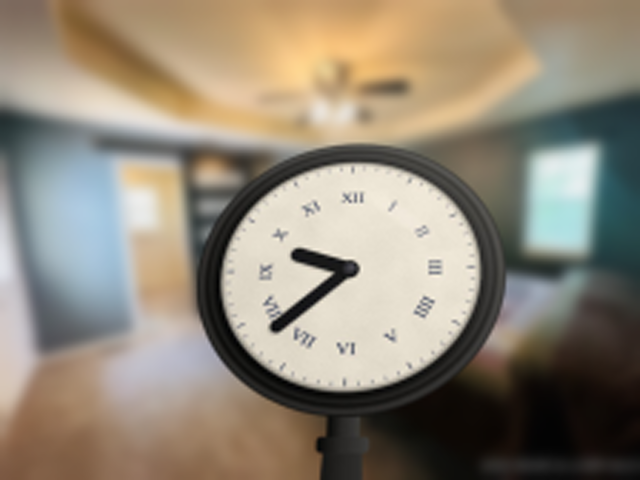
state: 9:38
